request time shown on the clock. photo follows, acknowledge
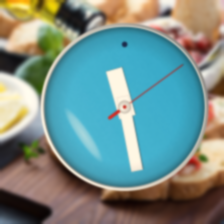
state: 11:28:09
